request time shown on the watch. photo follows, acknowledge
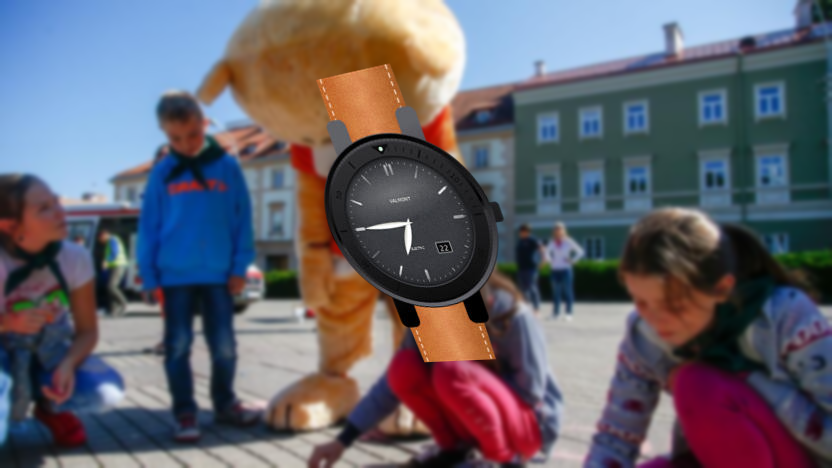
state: 6:45
